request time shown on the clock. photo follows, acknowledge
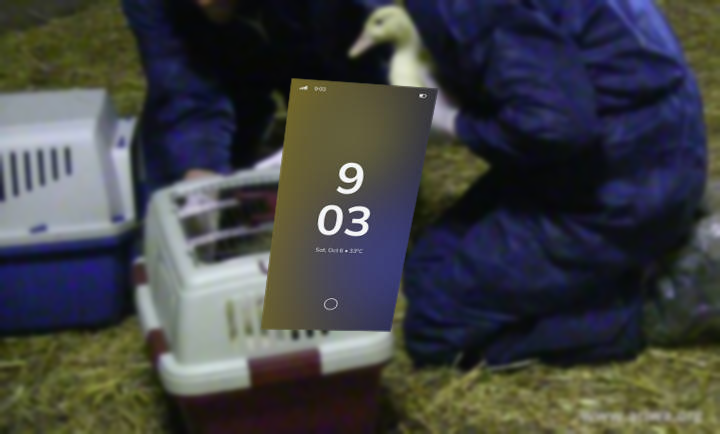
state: 9:03
